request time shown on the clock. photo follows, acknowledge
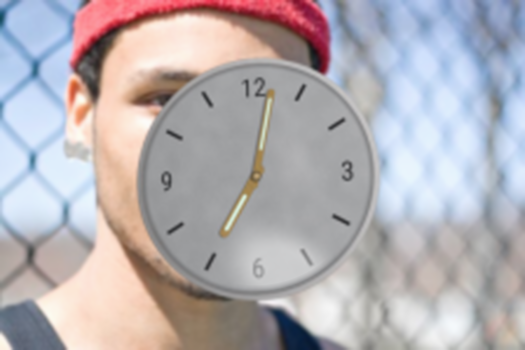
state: 7:02
